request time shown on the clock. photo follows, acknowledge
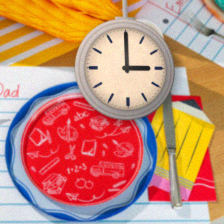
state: 3:00
